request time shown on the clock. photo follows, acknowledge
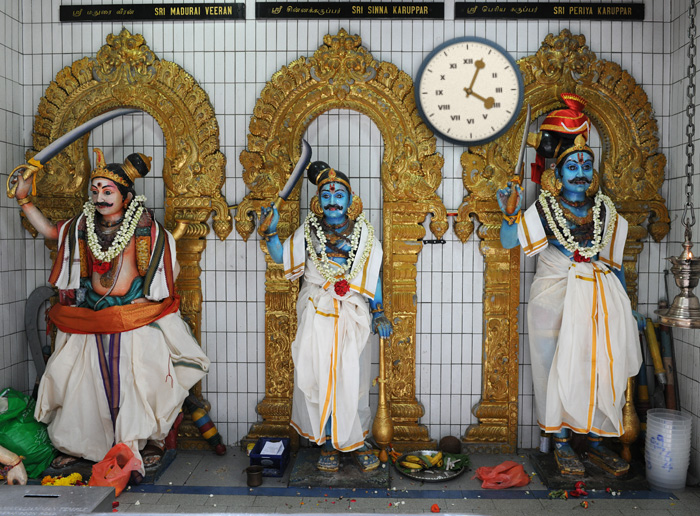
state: 4:04
